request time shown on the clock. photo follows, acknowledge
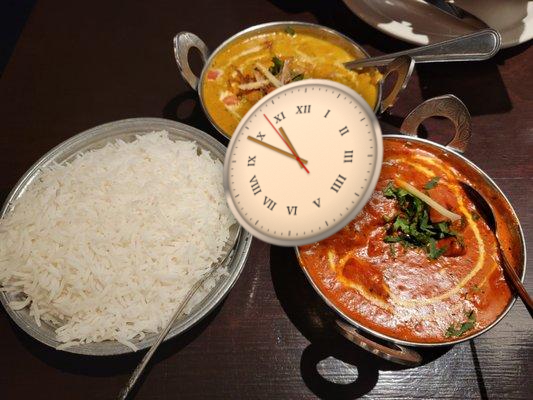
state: 10:48:53
